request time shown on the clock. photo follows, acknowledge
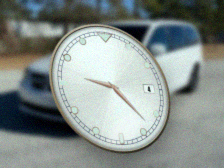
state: 9:23
